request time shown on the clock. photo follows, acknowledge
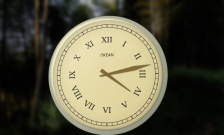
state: 4:13
